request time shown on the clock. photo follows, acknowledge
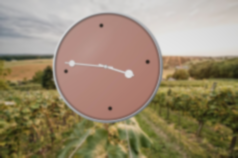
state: 3:47
